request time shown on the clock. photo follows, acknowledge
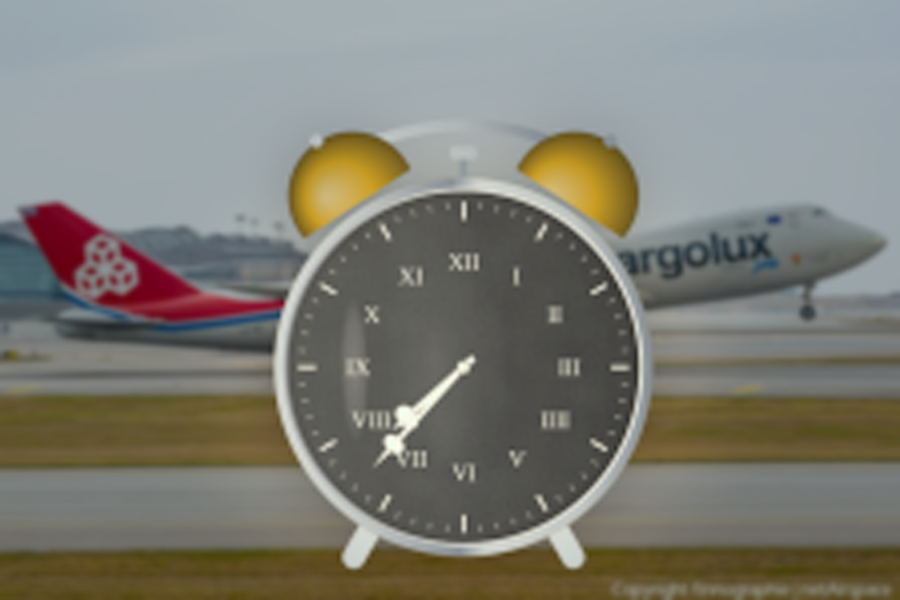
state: 7:37
